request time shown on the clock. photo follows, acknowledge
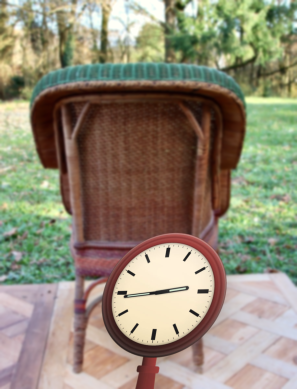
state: 2:44
